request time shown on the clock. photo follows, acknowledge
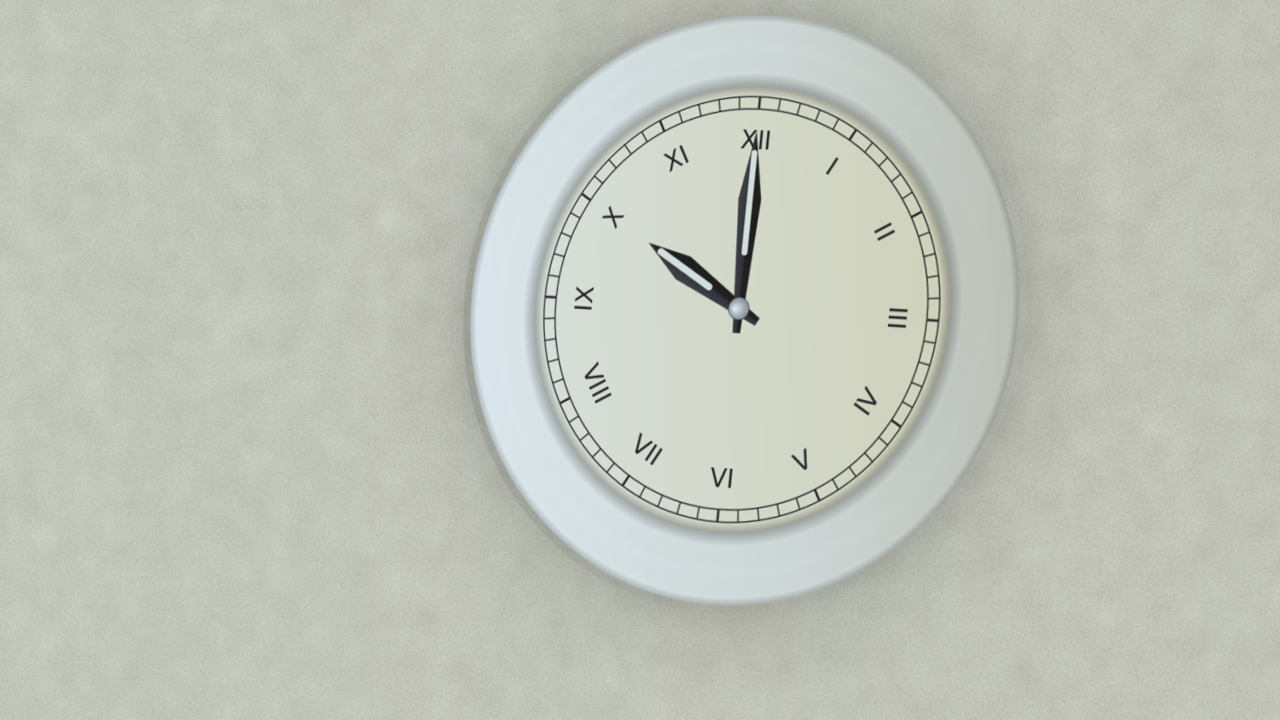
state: 10:00
